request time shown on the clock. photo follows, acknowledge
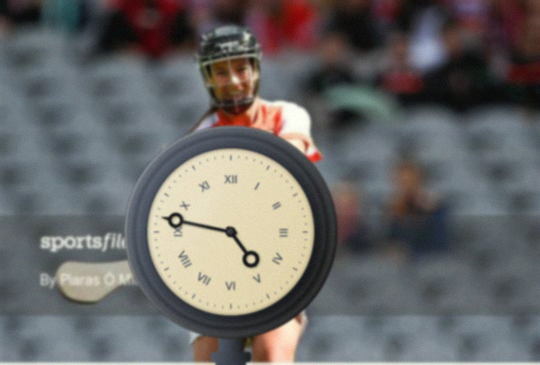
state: 4:47
